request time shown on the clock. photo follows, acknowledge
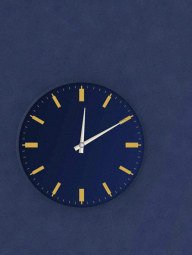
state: 12:10
